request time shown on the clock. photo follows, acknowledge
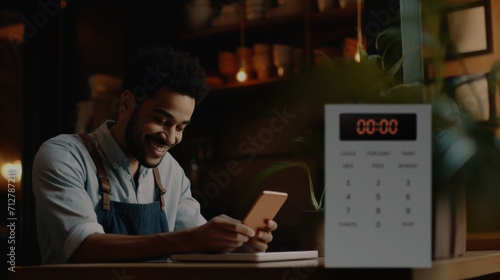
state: 0:00
